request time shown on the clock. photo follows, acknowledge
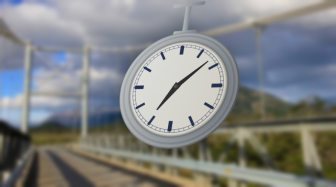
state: 7:08
